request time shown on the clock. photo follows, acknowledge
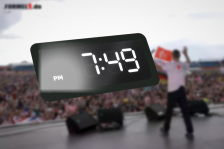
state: 7:49
